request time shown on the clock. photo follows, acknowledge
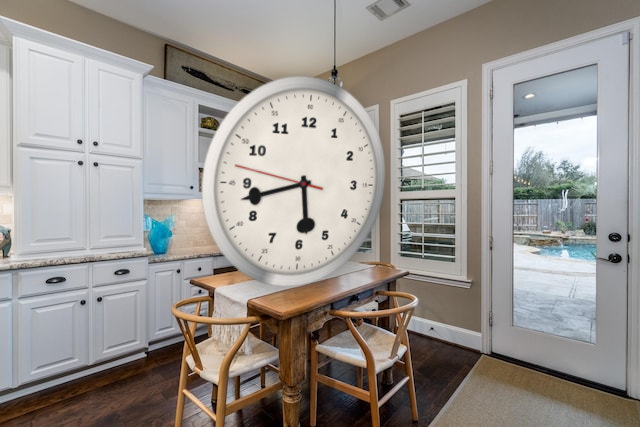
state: 5:42:47
